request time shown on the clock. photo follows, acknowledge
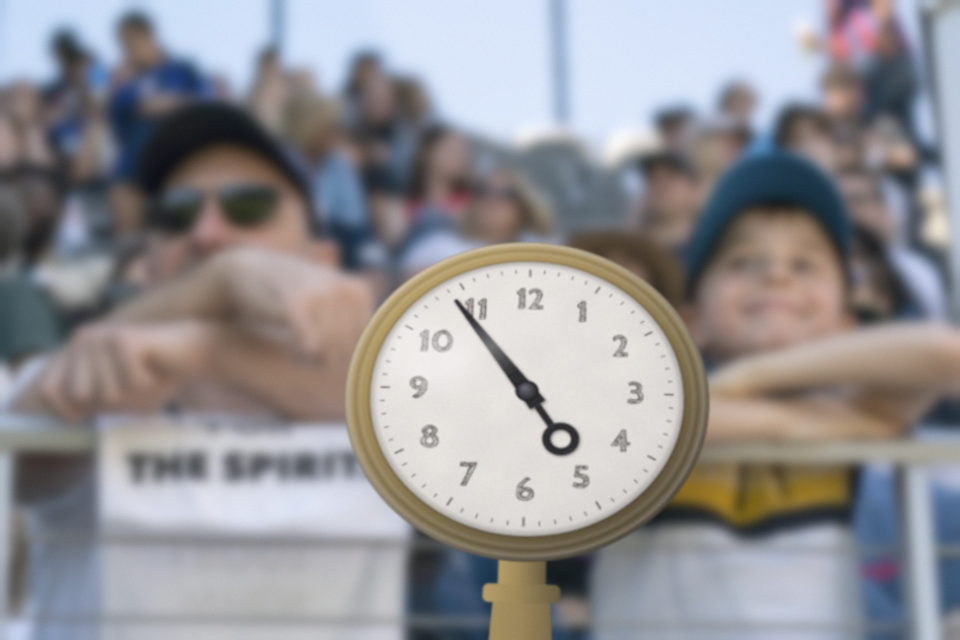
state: 4:54
